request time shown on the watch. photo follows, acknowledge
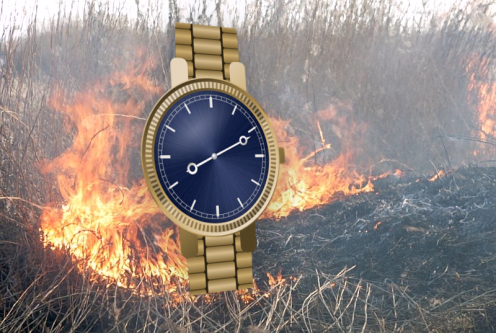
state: 8:11
